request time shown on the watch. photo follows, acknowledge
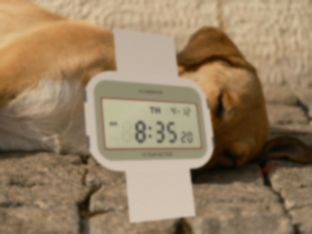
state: 8:35
